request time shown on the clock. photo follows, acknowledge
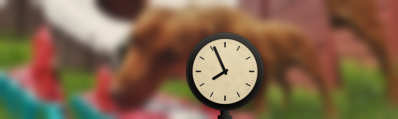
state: 7:56
